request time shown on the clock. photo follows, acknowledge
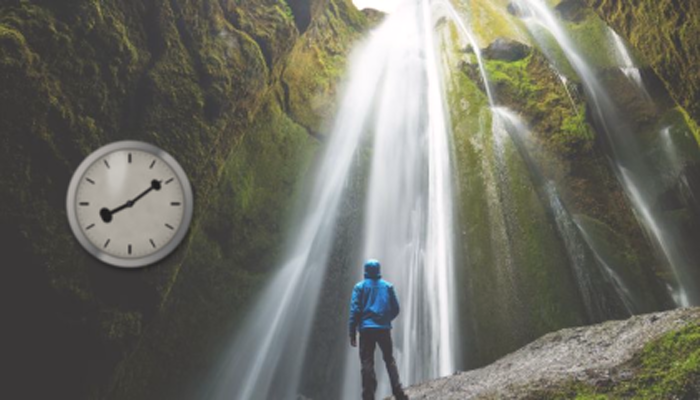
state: 8:09
